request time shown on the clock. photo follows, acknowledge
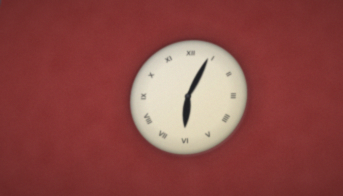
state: 6:04
